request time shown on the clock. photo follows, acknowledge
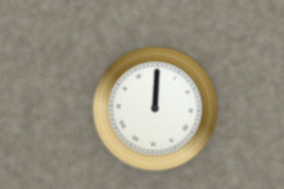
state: 12:00
